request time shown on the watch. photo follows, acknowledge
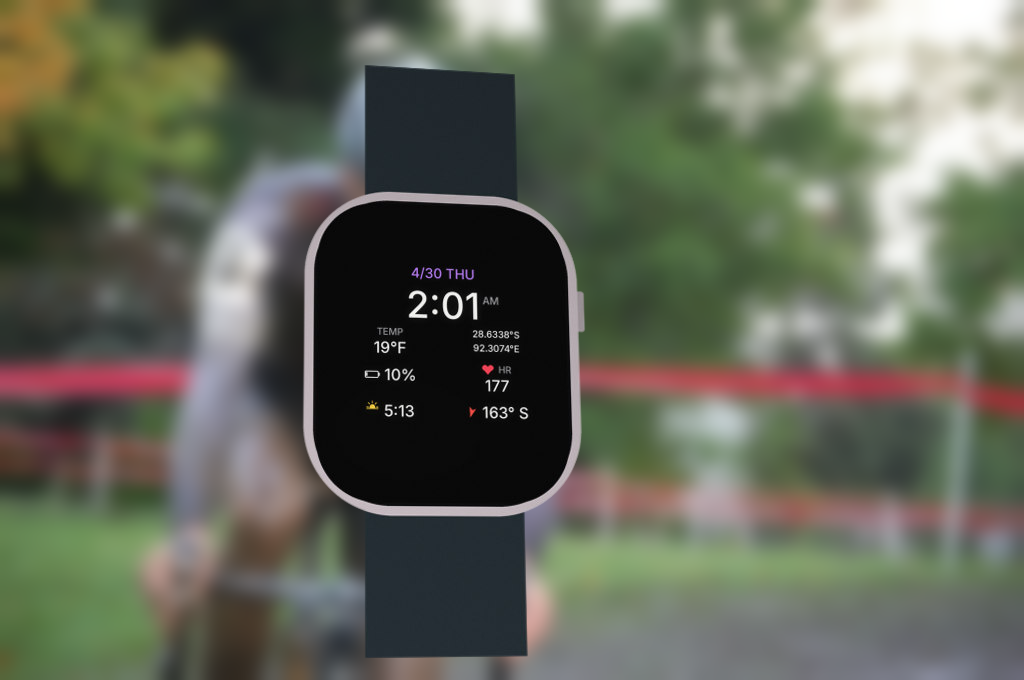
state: 2:01
